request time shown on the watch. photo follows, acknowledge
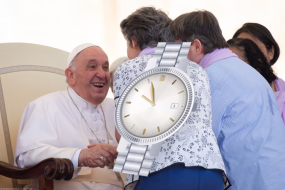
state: 9:56
